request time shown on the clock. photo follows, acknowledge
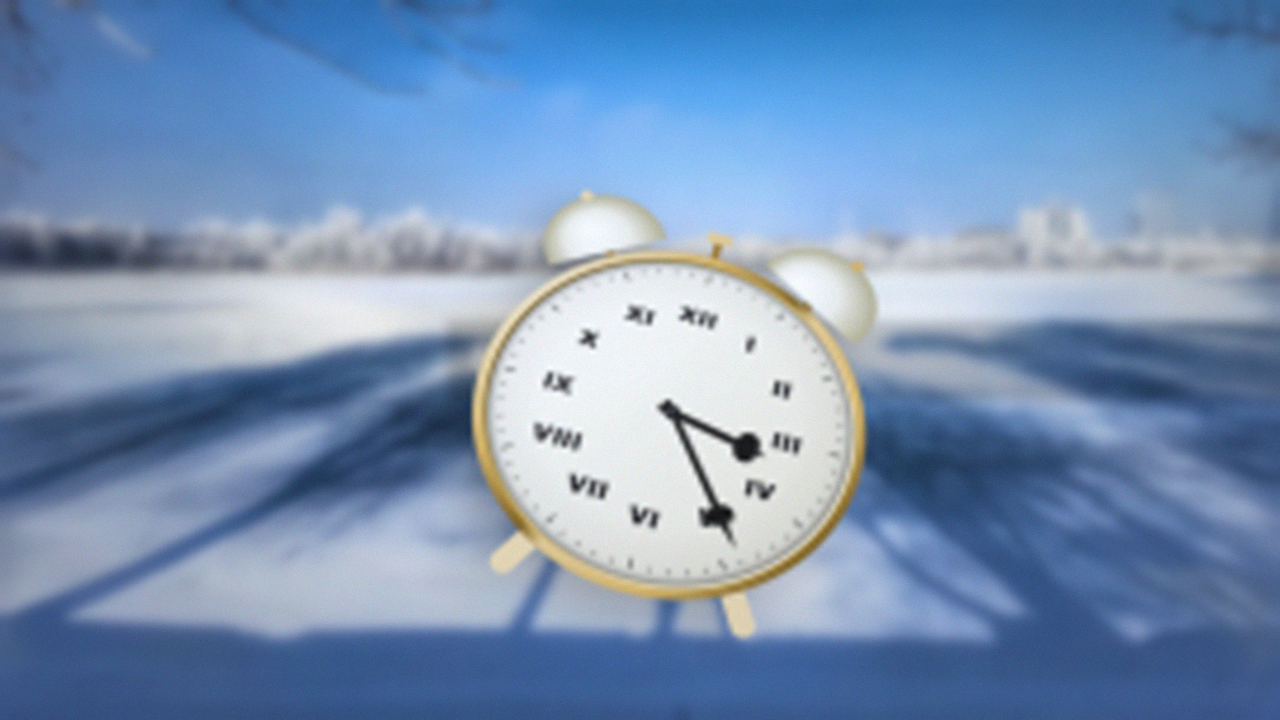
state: 3:24
